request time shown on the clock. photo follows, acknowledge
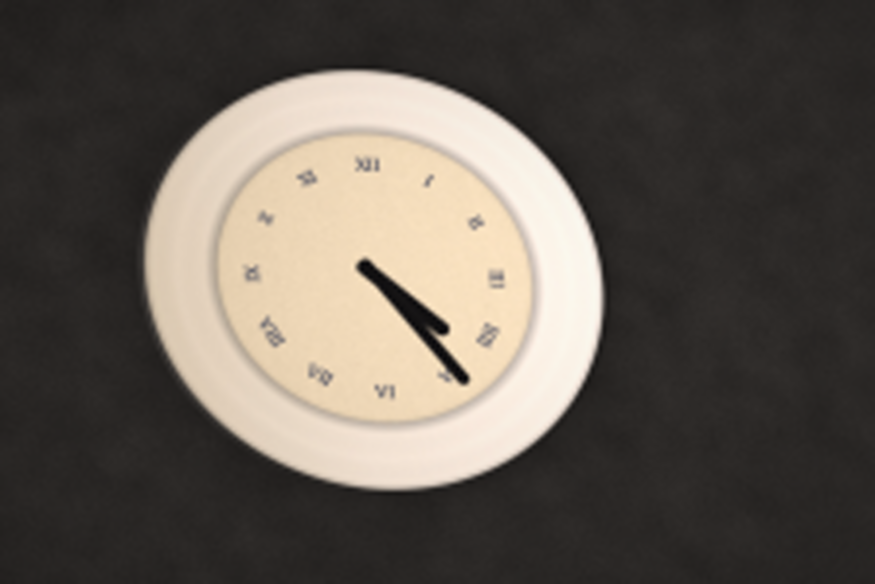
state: 4:24
